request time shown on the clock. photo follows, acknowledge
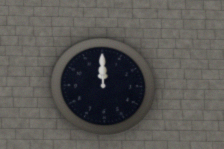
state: 12:00
